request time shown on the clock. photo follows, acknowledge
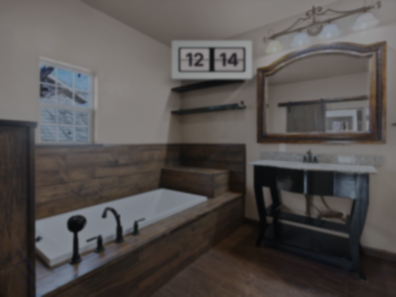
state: 12:14
